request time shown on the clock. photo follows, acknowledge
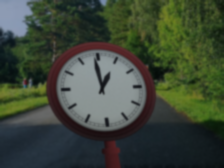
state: 12:59
